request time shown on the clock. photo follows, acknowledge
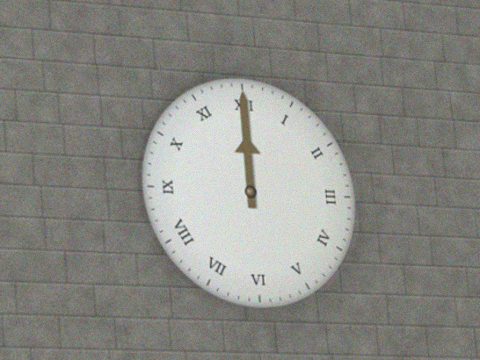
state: 12:00
